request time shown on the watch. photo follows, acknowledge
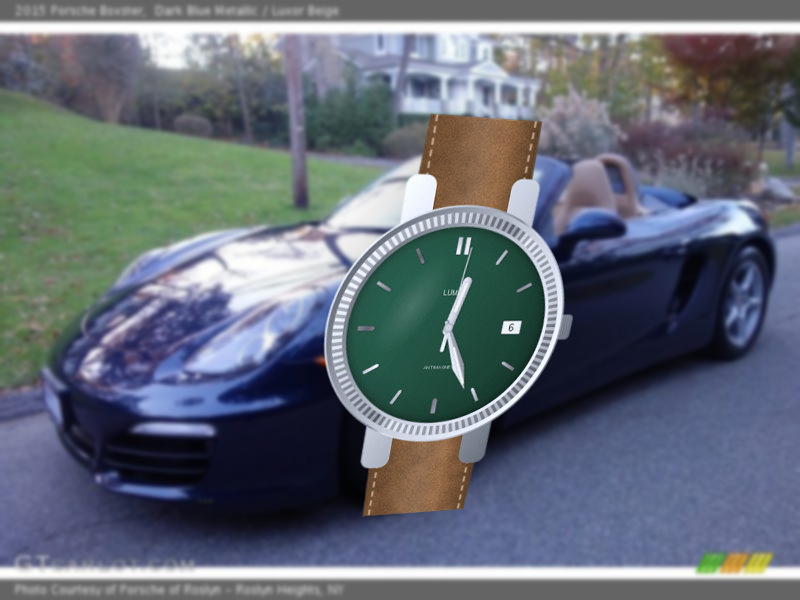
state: 12:26:01
